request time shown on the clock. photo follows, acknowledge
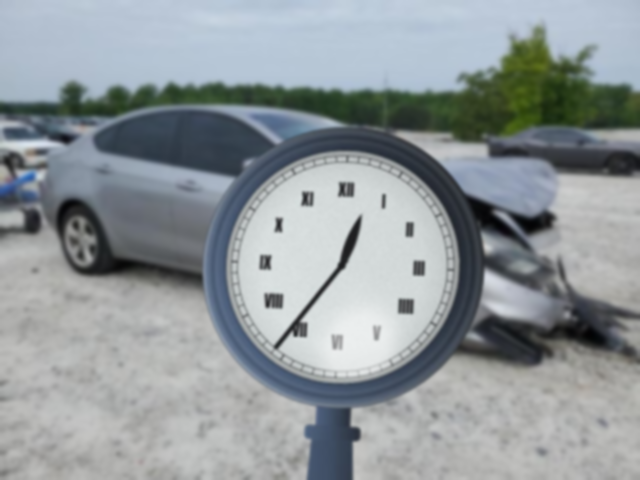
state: 12:36
